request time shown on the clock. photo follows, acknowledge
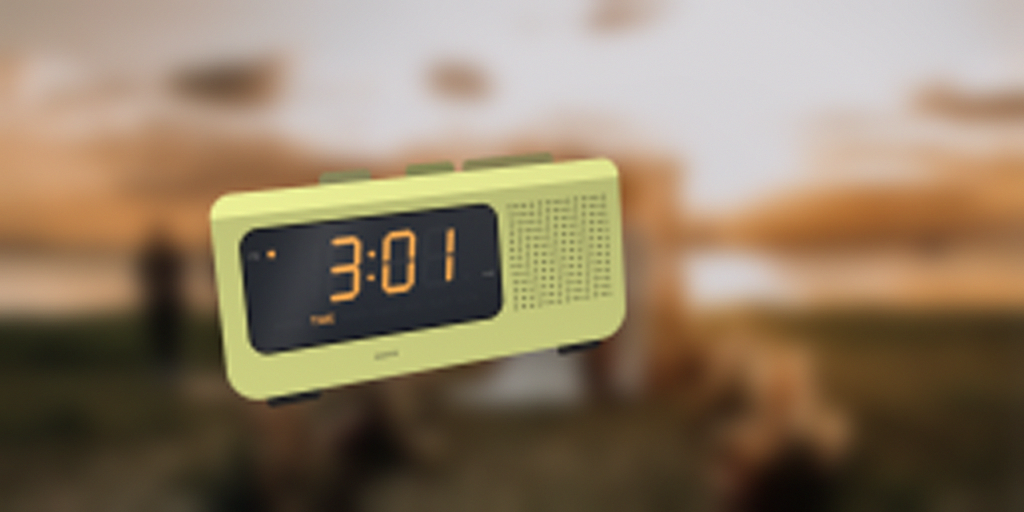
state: 3:01
